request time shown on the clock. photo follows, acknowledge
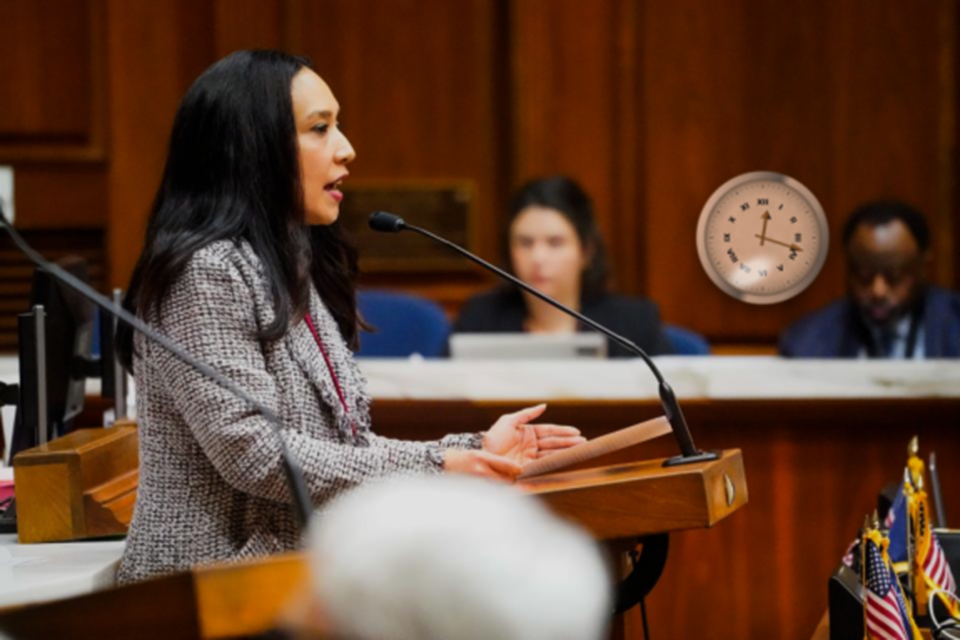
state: 12:18
